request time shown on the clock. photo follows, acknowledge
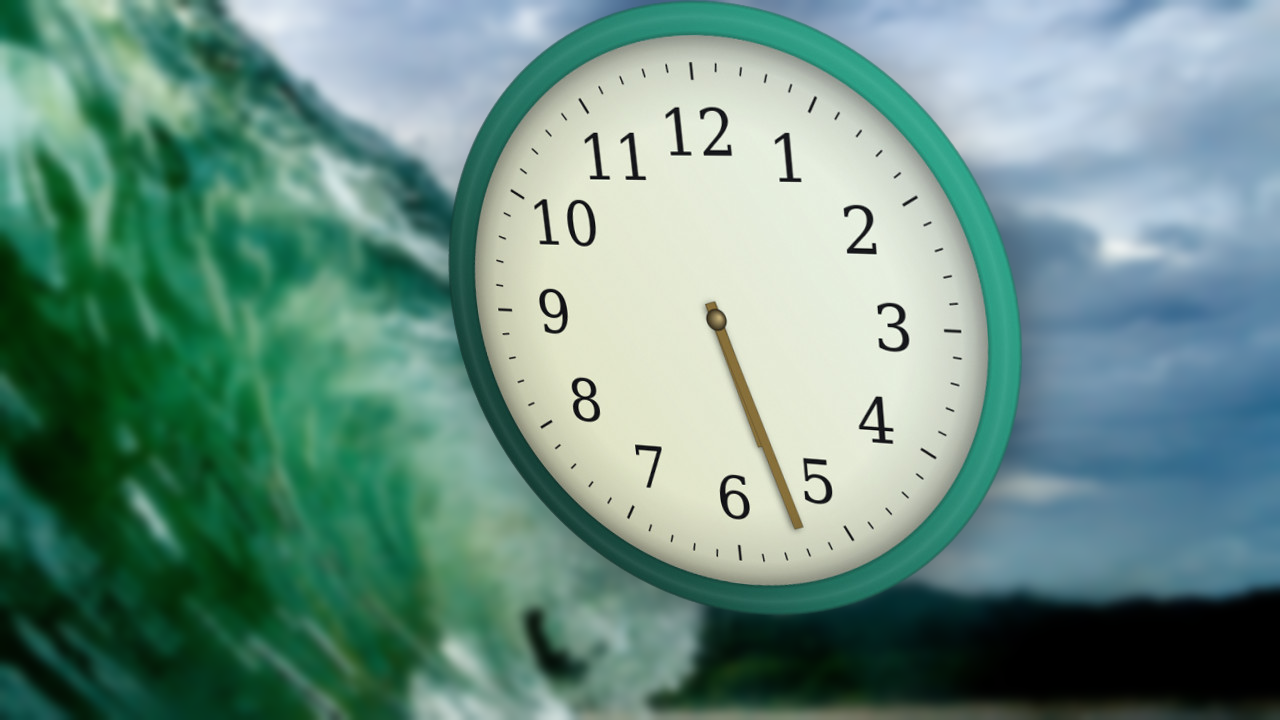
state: 5:27
